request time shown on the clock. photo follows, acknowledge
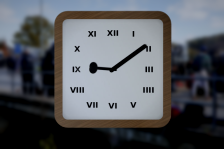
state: 9:09
